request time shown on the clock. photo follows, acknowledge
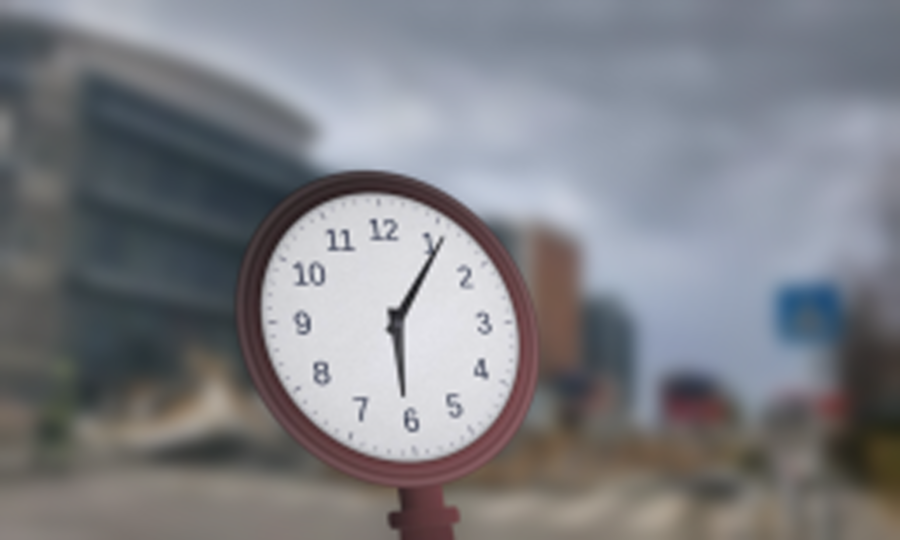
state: 6:06
